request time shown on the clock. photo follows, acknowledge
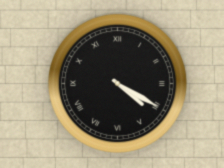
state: 4:20
